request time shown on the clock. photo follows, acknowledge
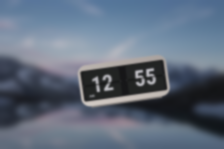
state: 12:55
